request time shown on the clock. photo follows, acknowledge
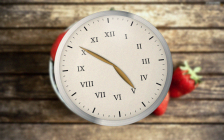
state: 4:51
